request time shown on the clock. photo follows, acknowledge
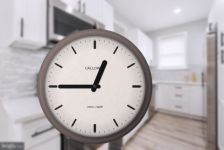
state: 12:45
